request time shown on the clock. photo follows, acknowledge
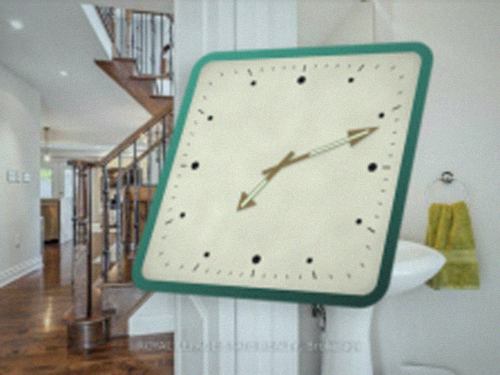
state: 7:11
